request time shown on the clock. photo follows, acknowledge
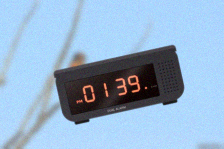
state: 1:39
